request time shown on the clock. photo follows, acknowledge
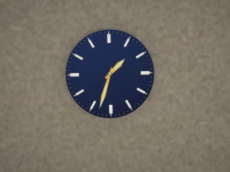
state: 1:33
